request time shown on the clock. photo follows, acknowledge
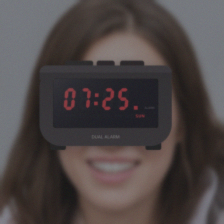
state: 7:25
